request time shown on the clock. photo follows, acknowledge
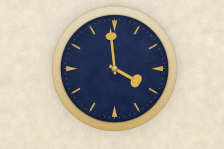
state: 3:59
